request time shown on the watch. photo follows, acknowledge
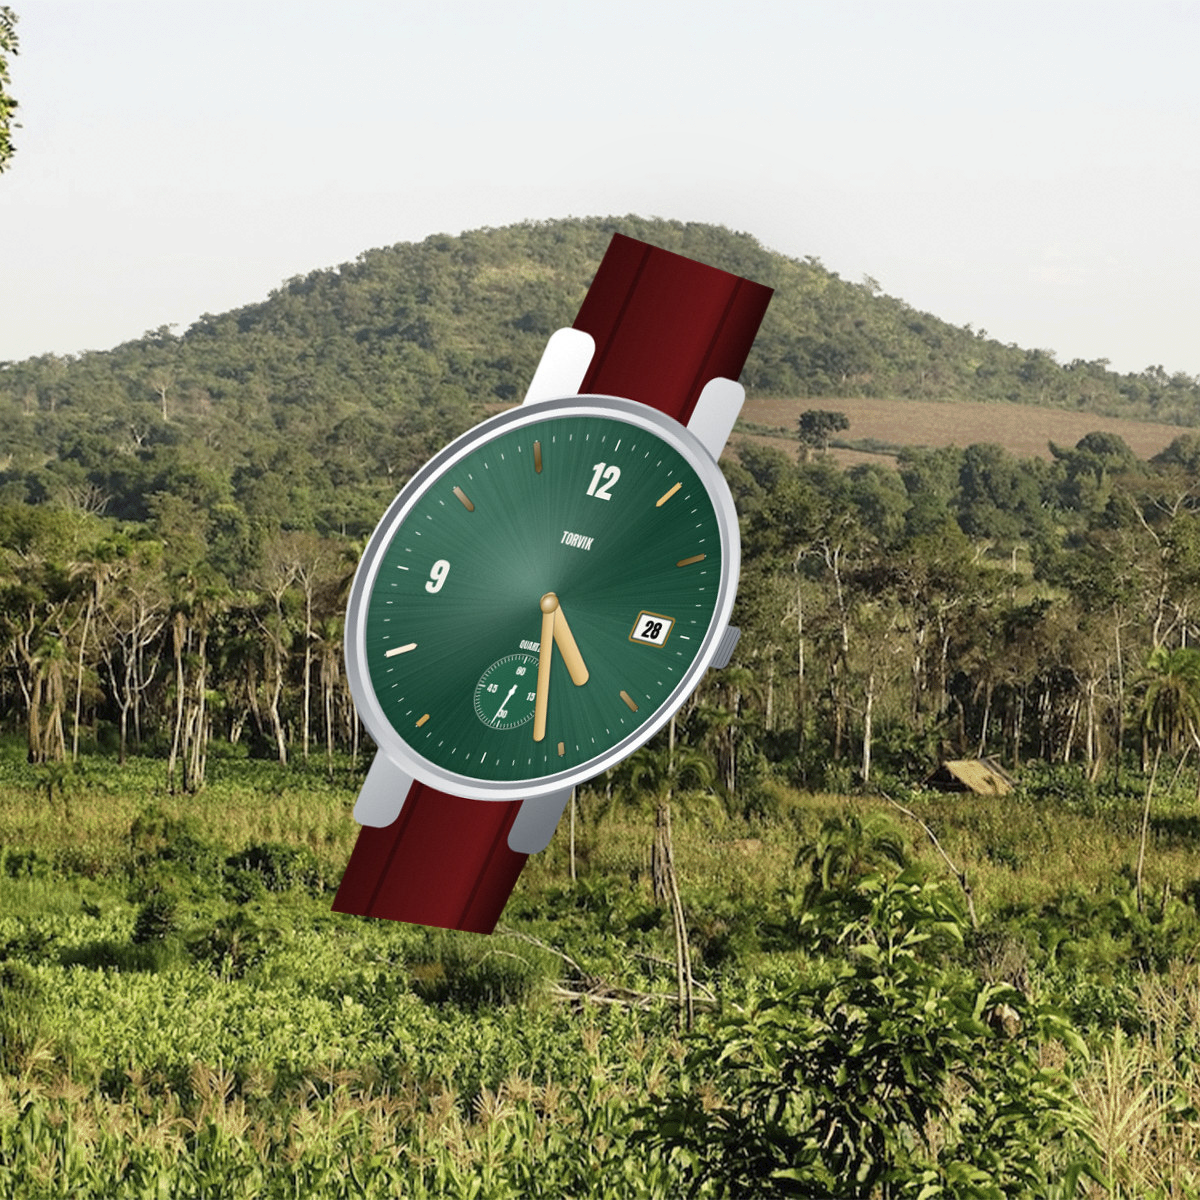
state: 4:26:32
